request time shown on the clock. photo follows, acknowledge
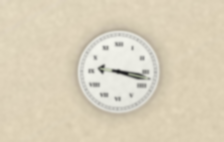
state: 9:17
